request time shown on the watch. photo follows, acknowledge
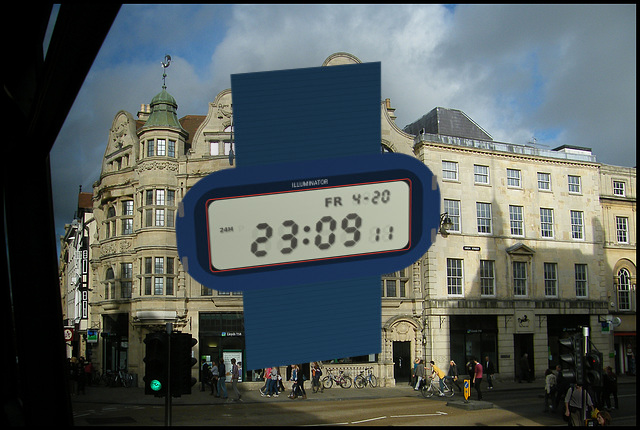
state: 23:09:11
